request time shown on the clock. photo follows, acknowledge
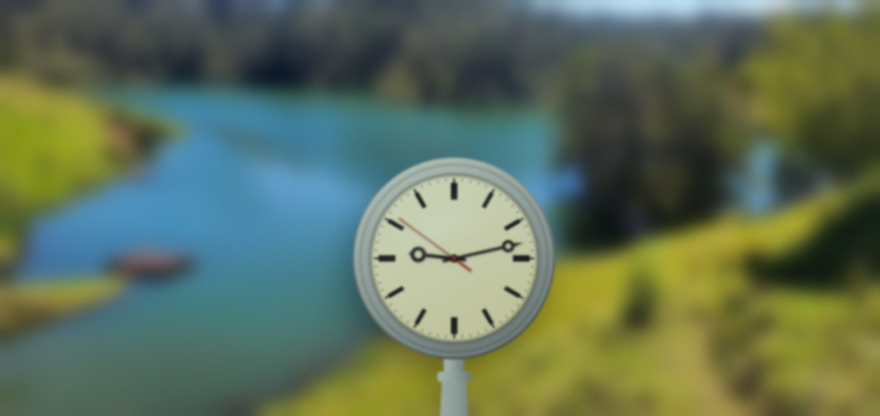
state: 9:12:51
